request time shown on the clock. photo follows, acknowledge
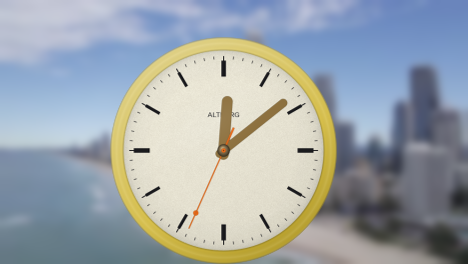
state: 12:08:34
